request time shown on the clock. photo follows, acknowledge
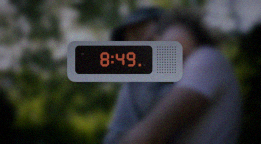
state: 8:49
